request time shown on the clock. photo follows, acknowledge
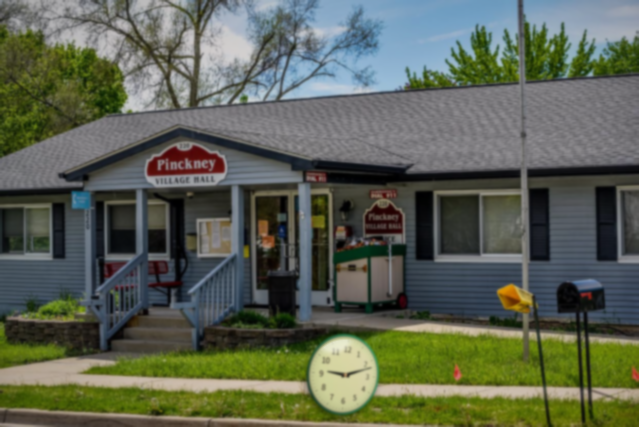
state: 9:12
